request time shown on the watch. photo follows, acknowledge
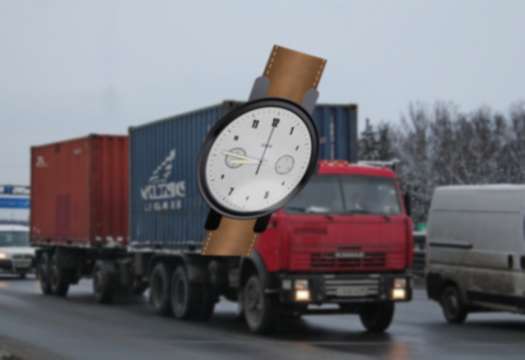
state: 8:46
